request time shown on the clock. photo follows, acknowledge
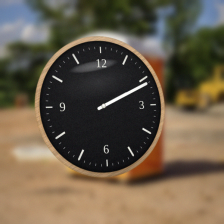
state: 2:11
